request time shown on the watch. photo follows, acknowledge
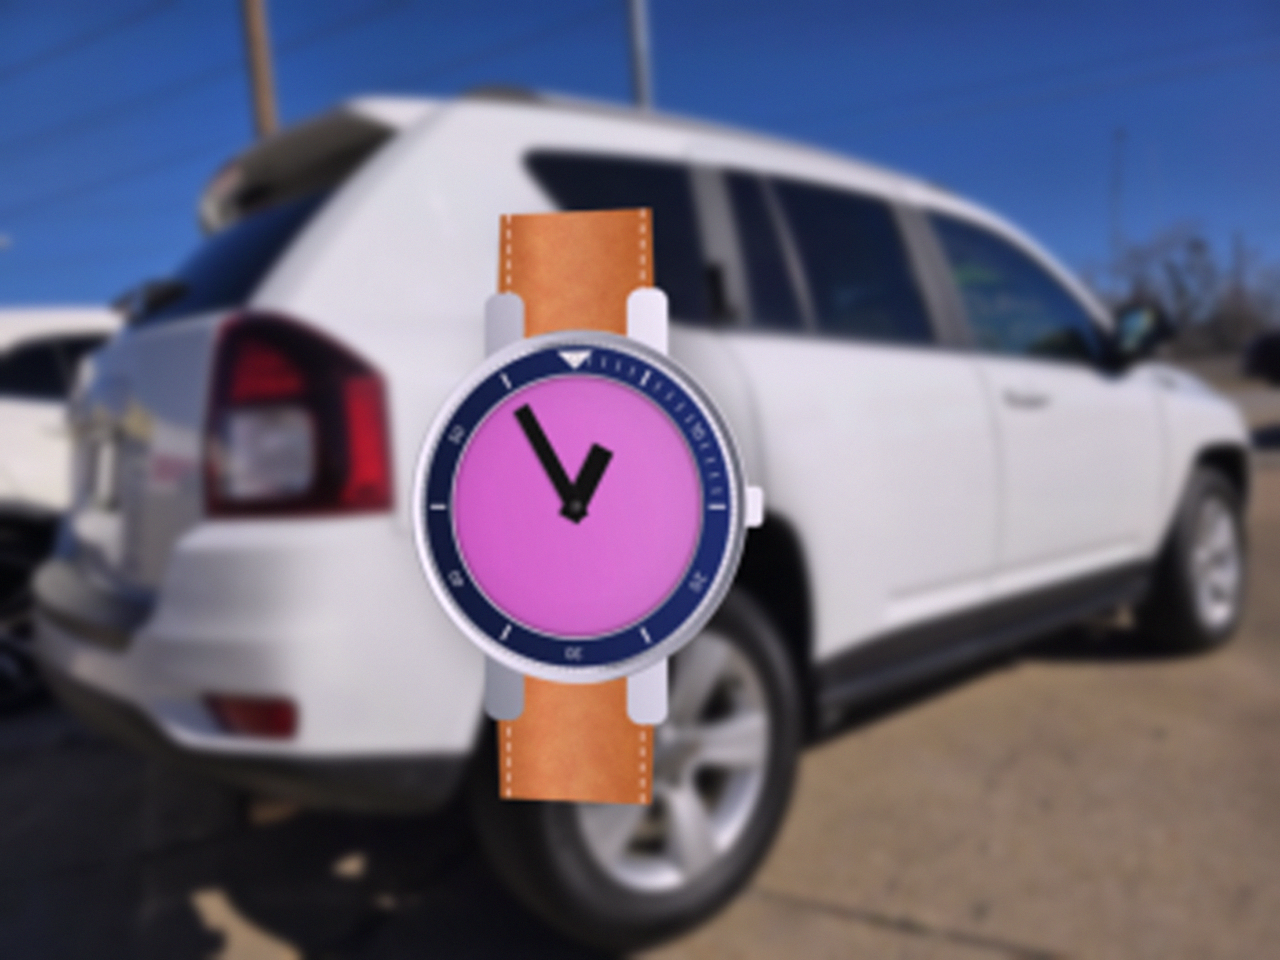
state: 12:55
